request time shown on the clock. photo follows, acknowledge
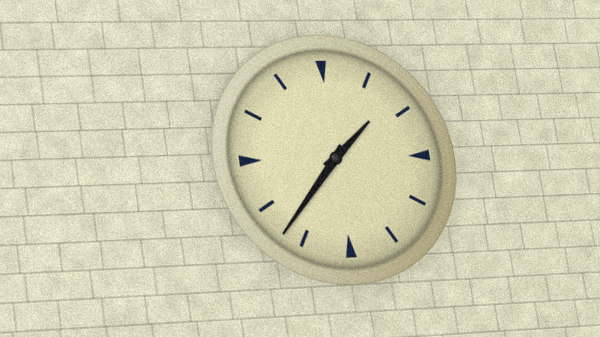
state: 1:37
